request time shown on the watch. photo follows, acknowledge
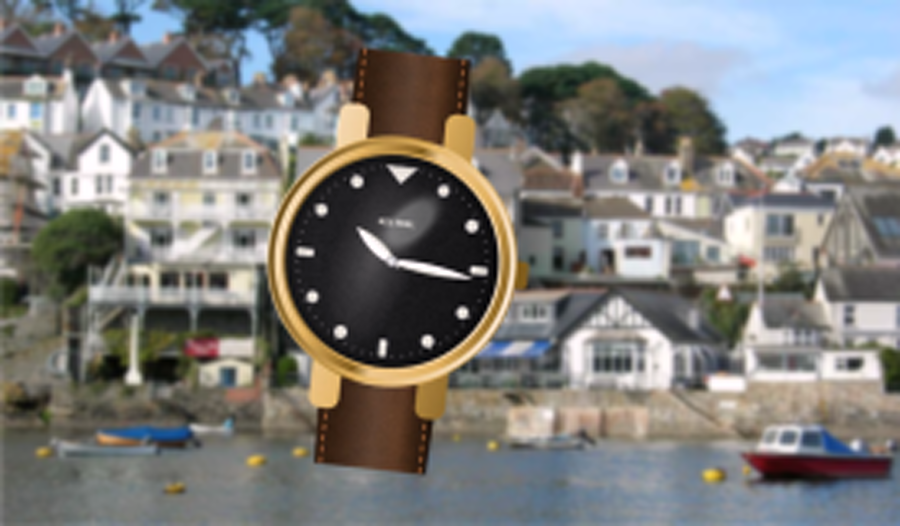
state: 10:16
